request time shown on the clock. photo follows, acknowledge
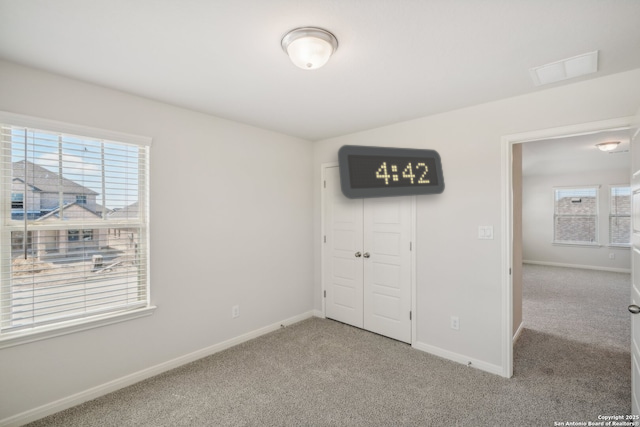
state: 4:42
